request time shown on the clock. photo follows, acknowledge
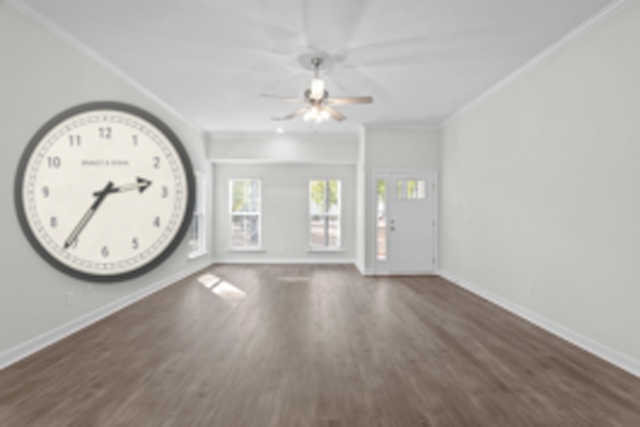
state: 2:36
